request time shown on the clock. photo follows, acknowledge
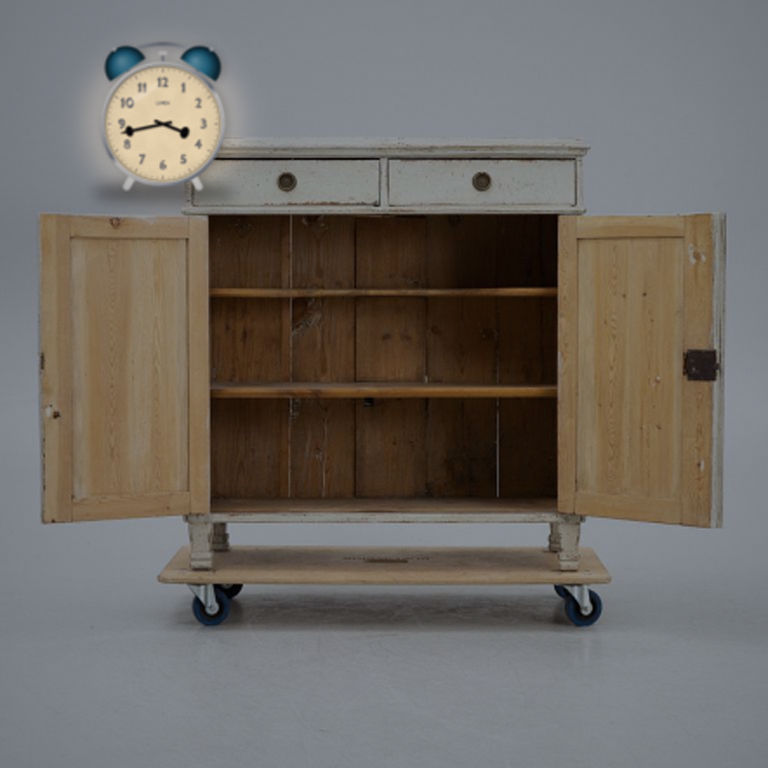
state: 3:43
